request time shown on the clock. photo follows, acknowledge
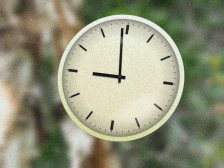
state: 8:59
